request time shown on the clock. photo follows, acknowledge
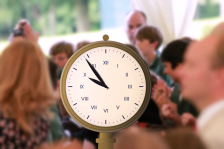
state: 9:54
